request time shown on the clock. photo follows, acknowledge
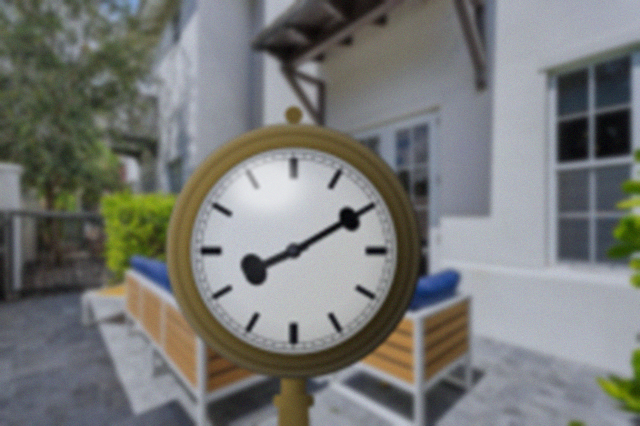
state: 8:10
